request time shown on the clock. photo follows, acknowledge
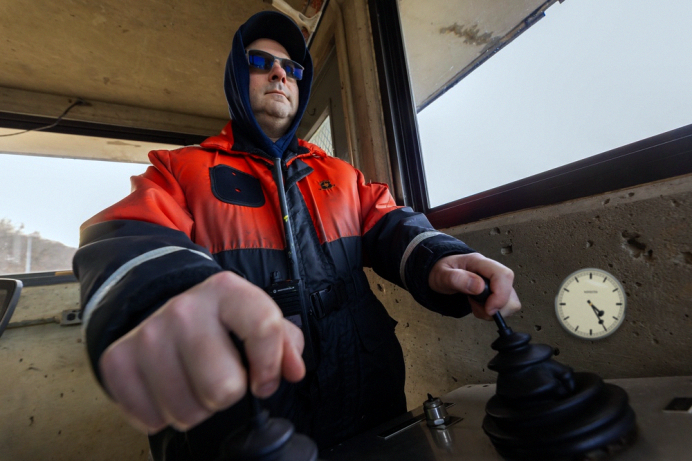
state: 4:25
